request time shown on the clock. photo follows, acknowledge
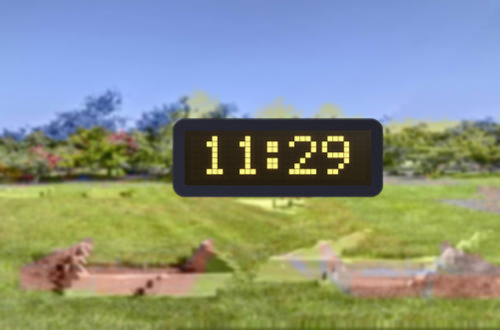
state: 11:29
